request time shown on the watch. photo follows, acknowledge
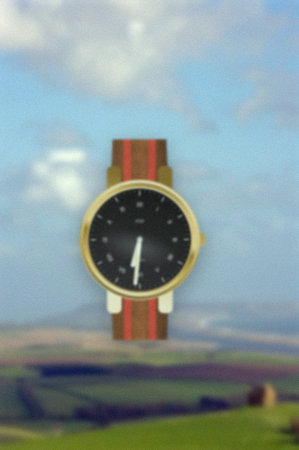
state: 6:31
